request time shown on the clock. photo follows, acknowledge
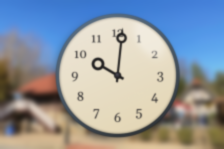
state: 10:01
